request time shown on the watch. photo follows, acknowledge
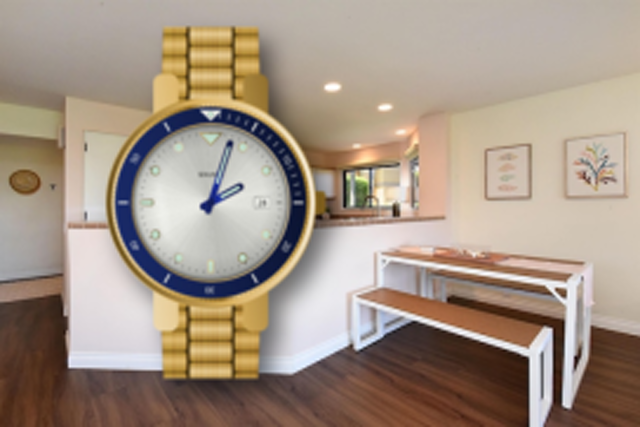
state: 2:03
